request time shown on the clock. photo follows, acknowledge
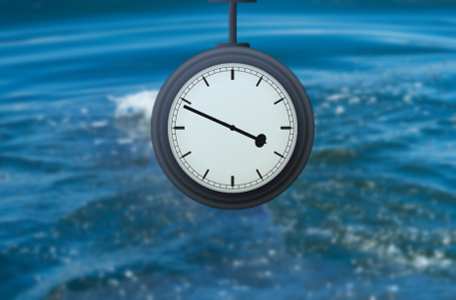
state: 3:49
